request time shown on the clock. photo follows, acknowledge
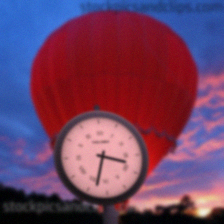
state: 3:33
